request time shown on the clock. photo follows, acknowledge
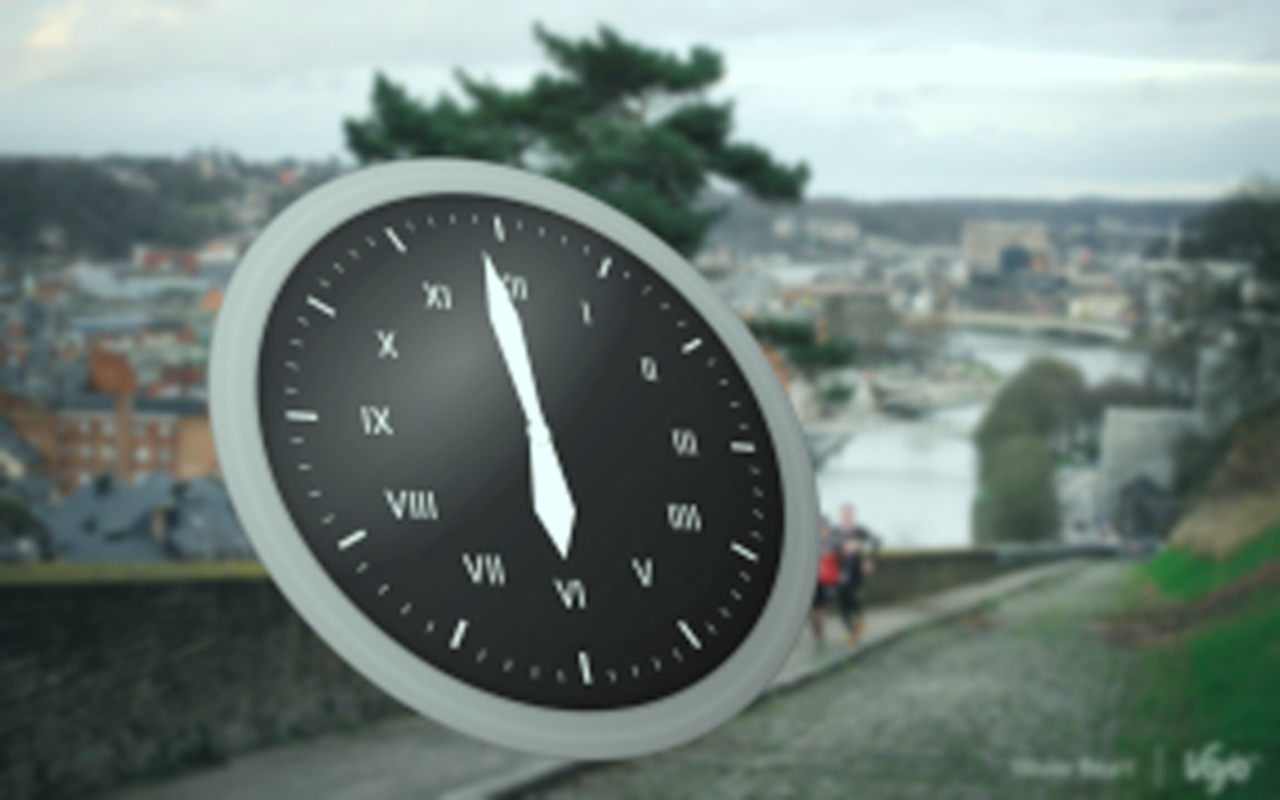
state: 5:59
